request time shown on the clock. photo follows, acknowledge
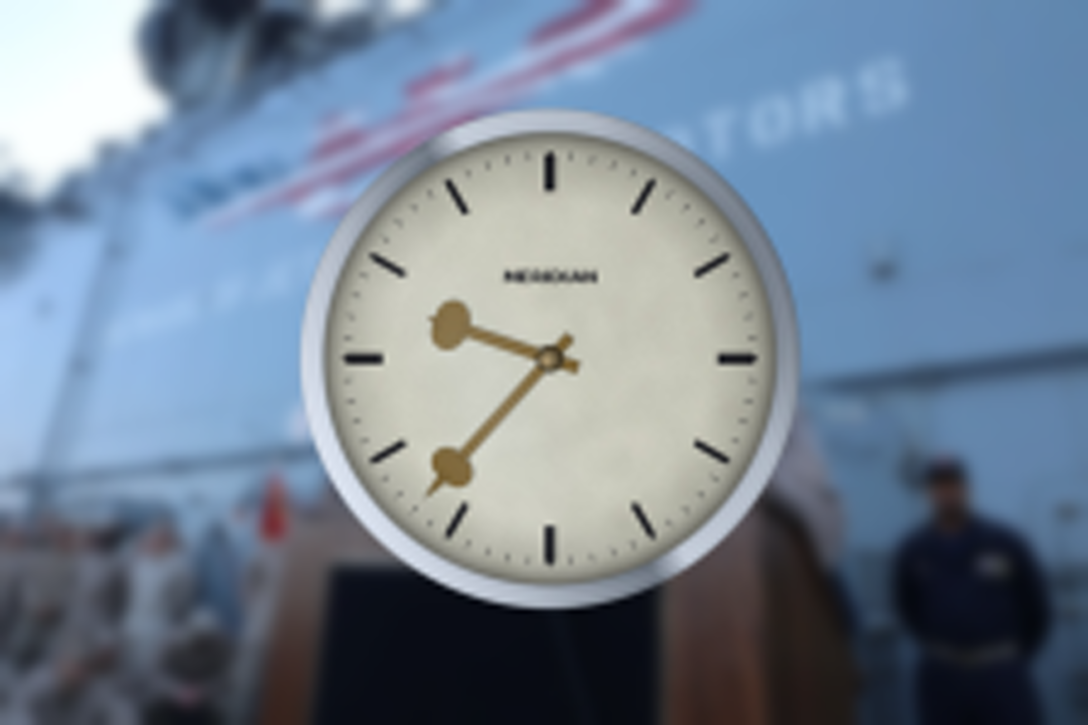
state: 9:37
